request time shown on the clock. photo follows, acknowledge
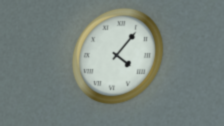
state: 4:06
